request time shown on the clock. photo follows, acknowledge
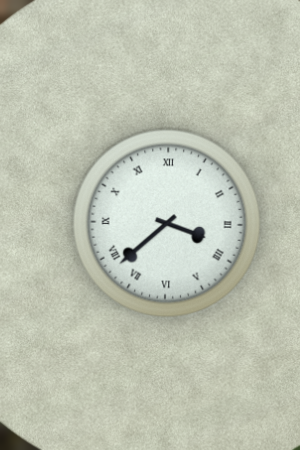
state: 3:38
